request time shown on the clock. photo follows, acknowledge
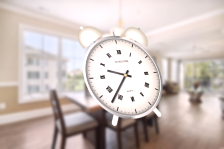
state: 9:37
